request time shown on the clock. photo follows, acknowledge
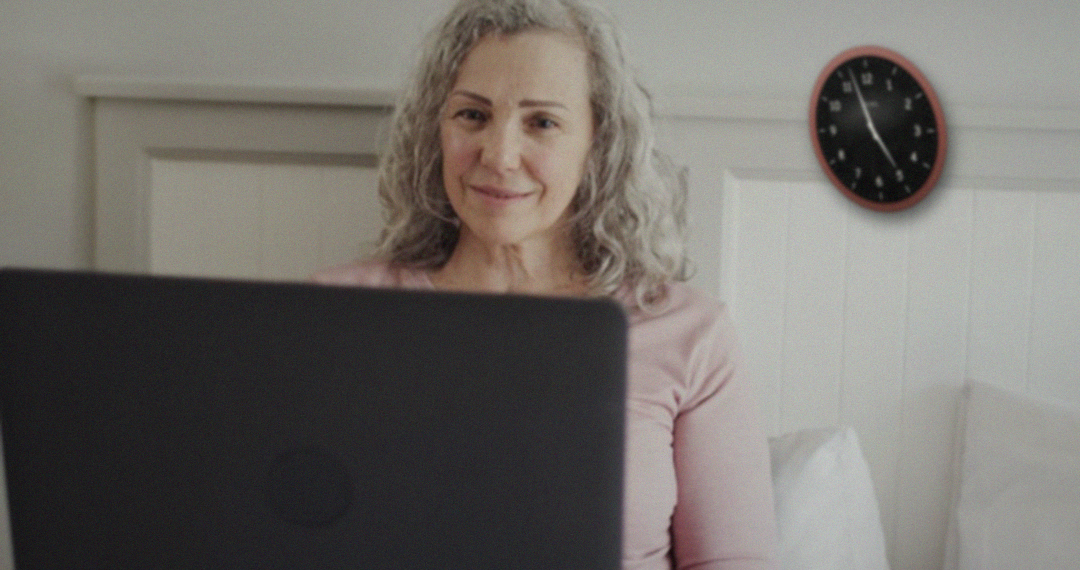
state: 4:57
